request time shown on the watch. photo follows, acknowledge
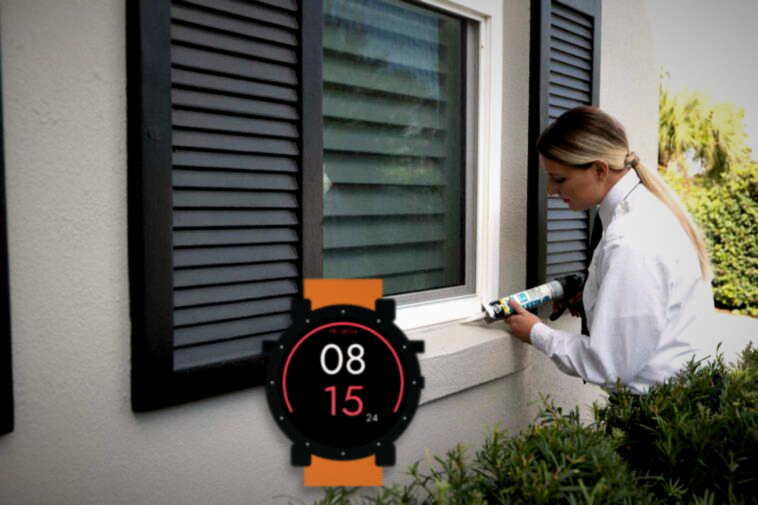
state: 8:15:24
